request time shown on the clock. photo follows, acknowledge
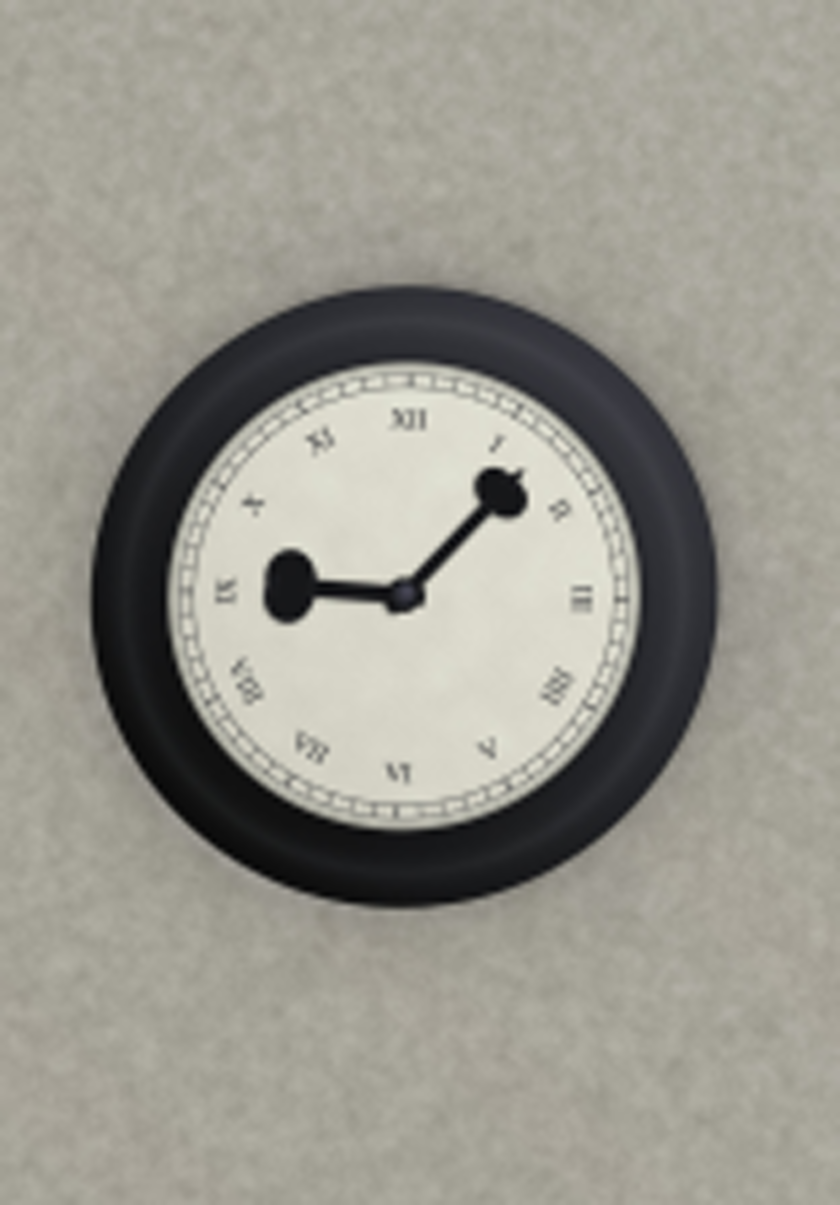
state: 9:07
